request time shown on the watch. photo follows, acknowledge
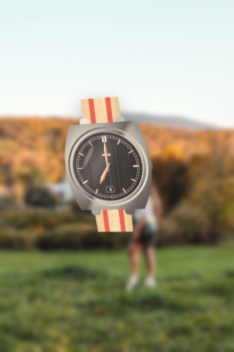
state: 7:00
